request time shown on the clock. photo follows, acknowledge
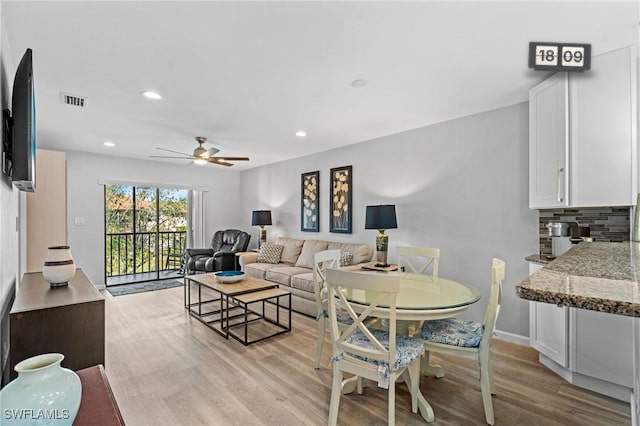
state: 18:09
